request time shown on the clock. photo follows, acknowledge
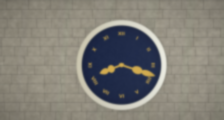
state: 8:18
